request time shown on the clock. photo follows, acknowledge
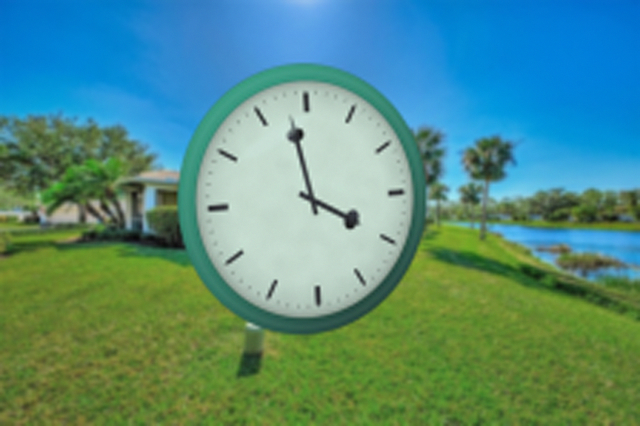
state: 3:58
